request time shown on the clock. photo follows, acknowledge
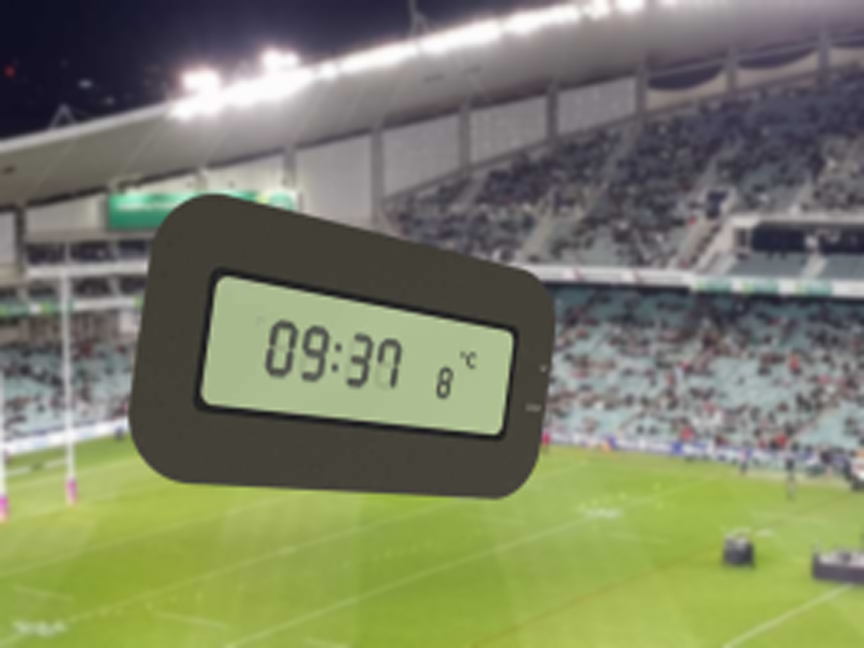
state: 9:37
